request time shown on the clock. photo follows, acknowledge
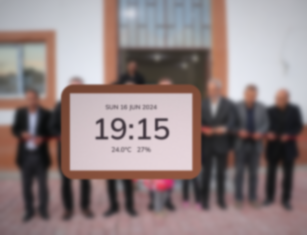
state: 19:15
